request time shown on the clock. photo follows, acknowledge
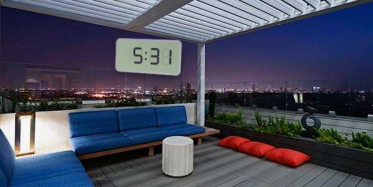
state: 5:31
